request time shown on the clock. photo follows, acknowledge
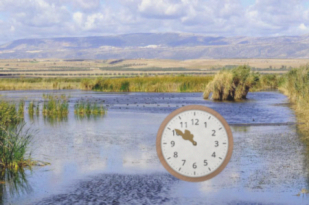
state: 10:51
